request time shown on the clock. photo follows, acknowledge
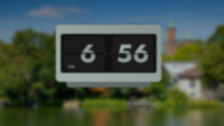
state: 6:56
